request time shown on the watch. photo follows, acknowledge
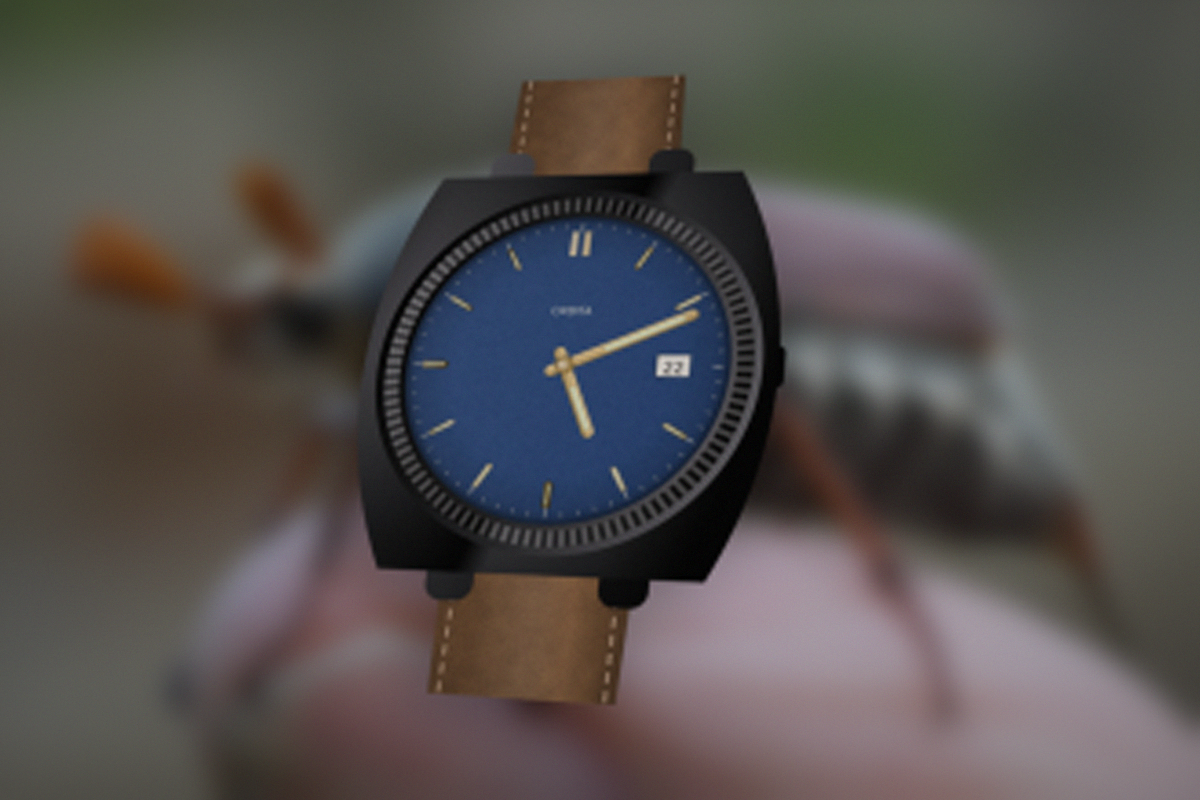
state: 5:11
